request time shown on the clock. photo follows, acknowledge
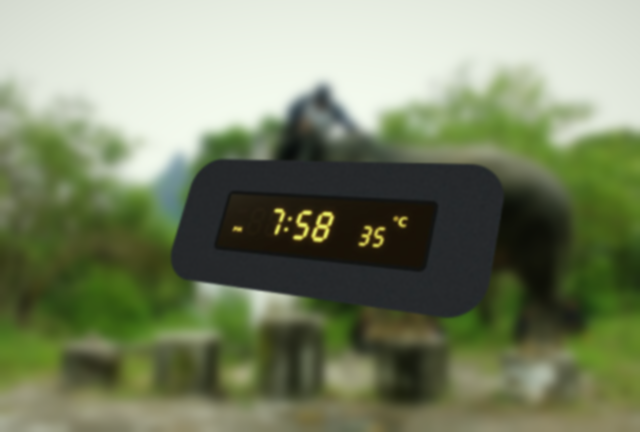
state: 7:58
